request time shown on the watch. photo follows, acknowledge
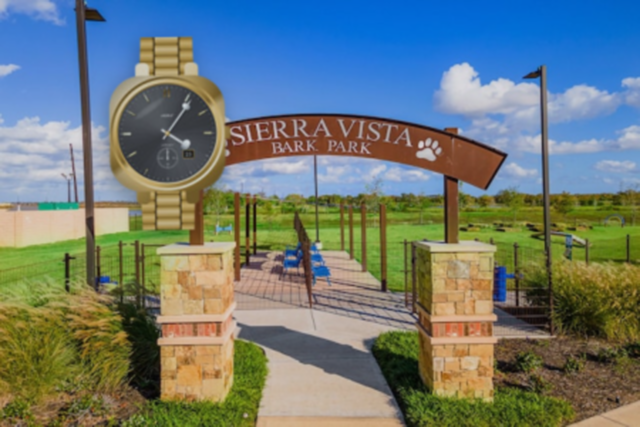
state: 4:06
